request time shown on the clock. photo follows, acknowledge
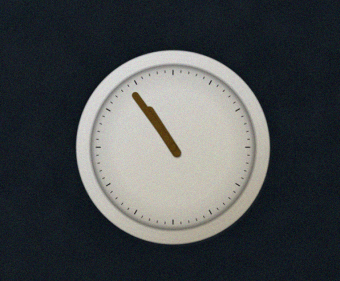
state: 10:54
